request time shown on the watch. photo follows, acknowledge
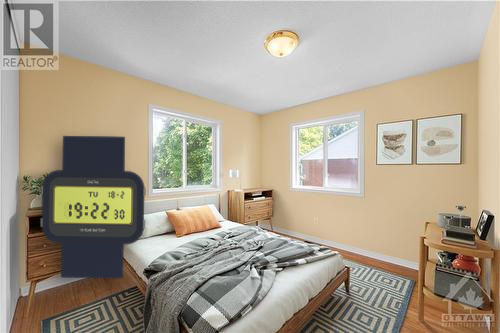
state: 19:22:30
